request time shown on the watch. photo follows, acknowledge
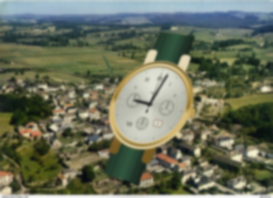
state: 9:02
